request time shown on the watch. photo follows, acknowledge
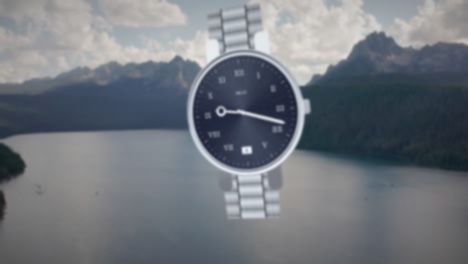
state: 9:18
